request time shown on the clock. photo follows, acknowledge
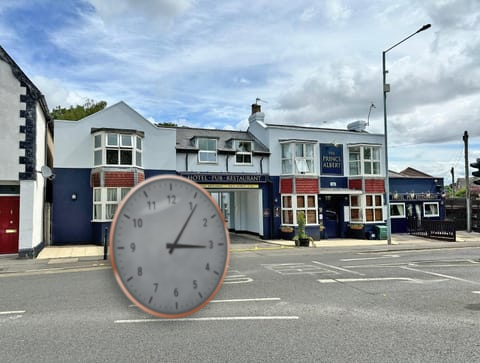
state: 3:06
